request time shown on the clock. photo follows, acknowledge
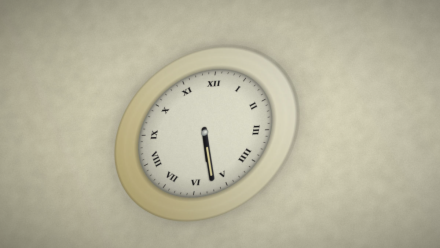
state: 5:27
